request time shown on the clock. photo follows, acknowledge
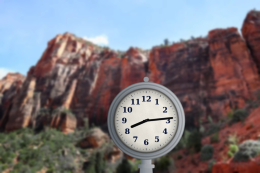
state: 8:14
